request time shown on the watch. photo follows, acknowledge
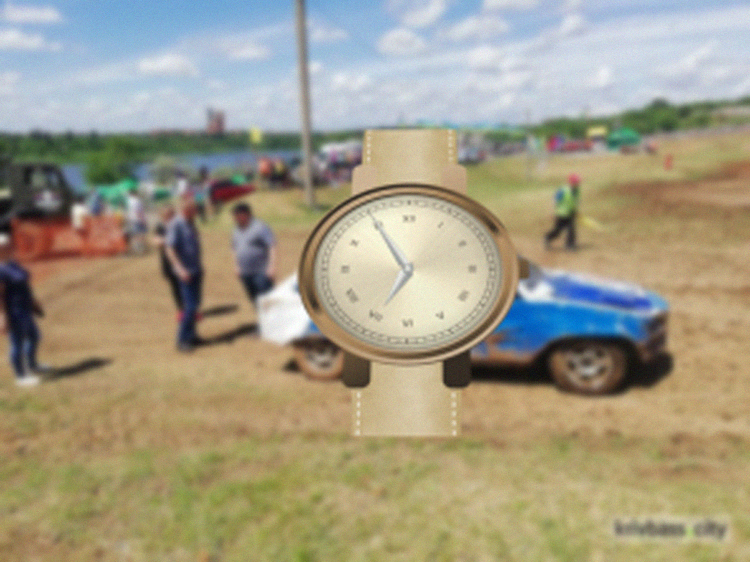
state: 6:55
